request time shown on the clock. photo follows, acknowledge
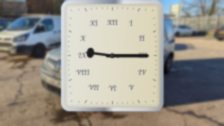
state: 9:15
